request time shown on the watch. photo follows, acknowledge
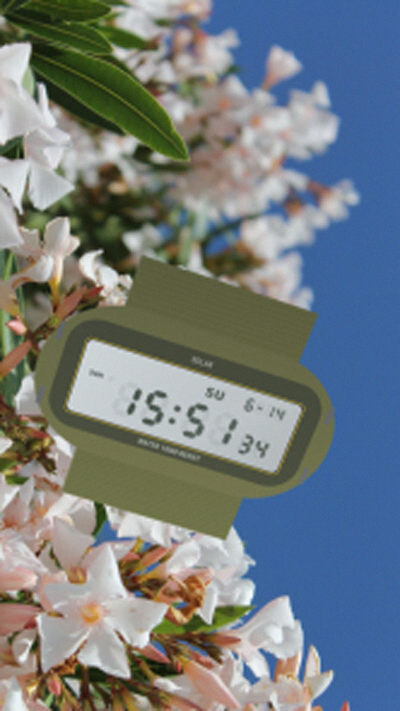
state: 15:51:34
